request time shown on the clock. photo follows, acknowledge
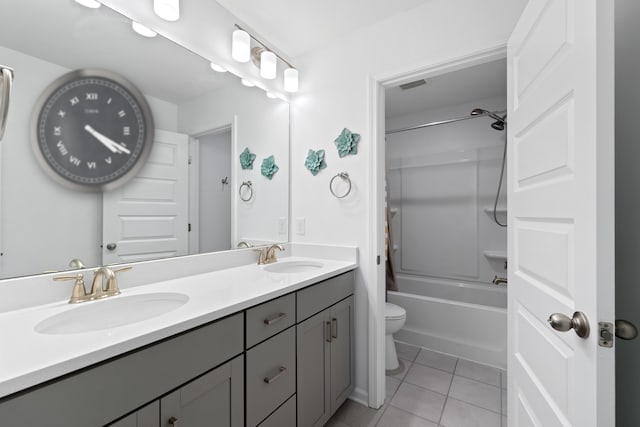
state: 4:20
